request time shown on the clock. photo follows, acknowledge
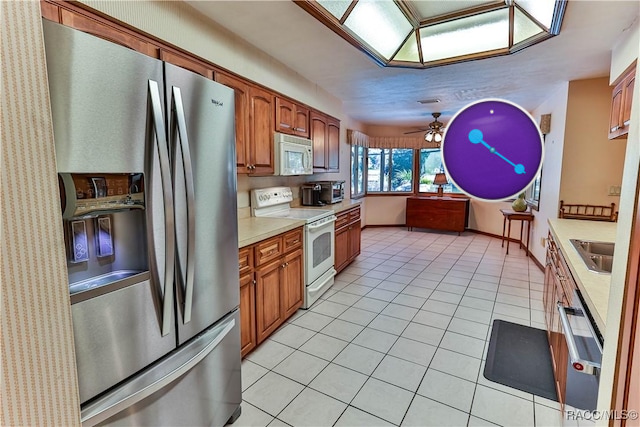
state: 10:21
